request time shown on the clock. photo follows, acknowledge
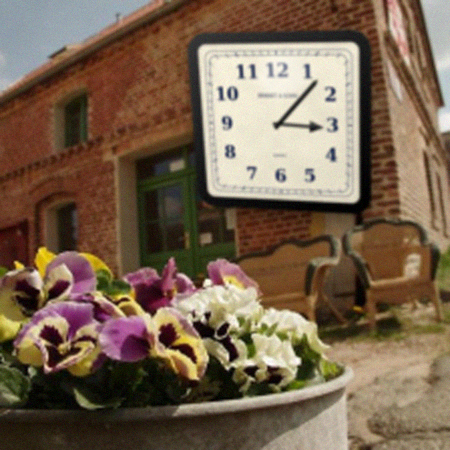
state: 3:07
